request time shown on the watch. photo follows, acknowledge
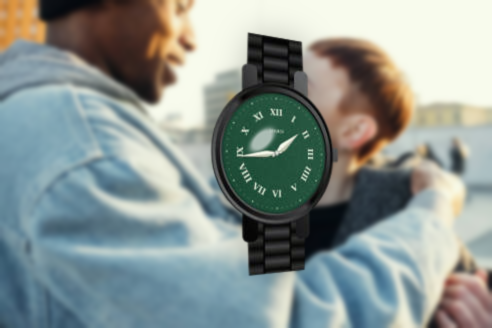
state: 1:44
